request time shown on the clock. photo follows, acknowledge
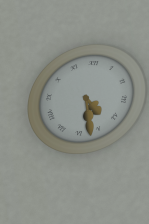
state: 4:27
